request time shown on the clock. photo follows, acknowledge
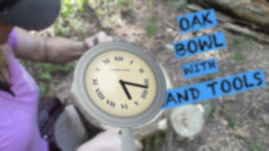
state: 5:17
